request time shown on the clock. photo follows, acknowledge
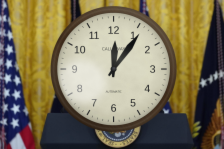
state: 12:06
